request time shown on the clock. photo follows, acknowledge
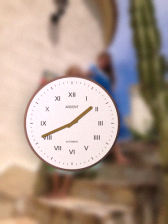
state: 1:41
